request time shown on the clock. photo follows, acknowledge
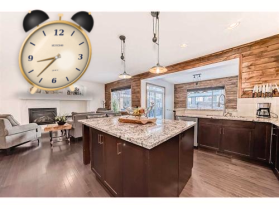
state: 8:37
